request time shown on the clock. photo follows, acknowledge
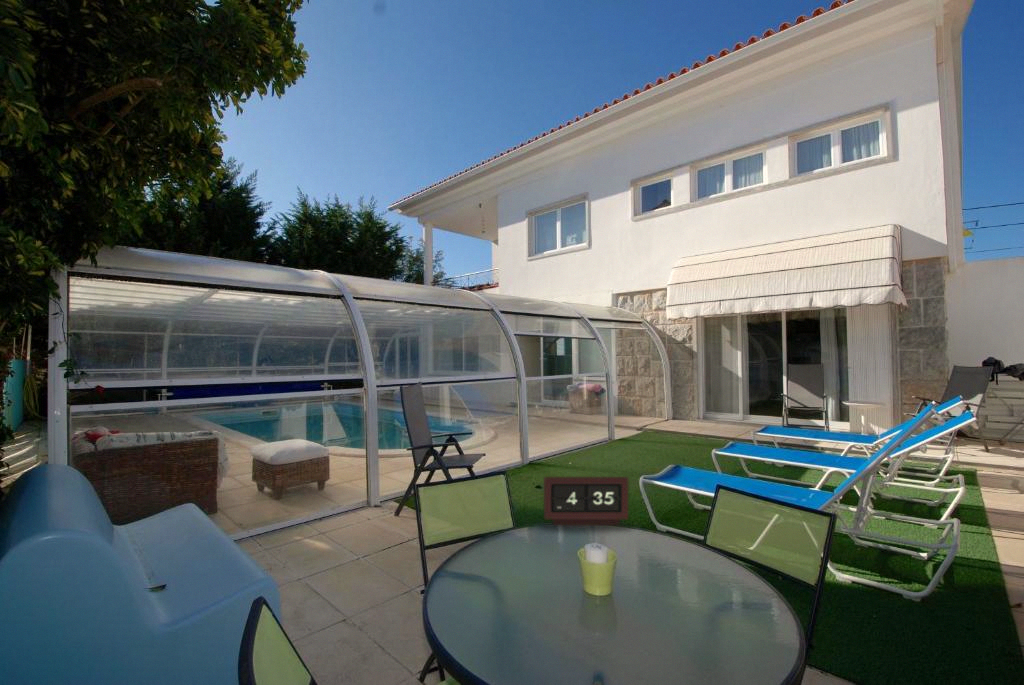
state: 4:35
